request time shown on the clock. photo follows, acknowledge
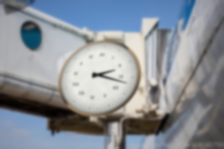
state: 2:17
